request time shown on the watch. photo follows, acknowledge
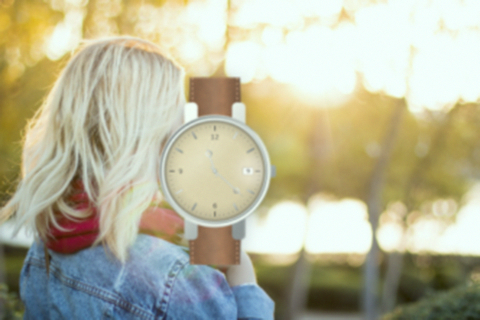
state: 11:22
